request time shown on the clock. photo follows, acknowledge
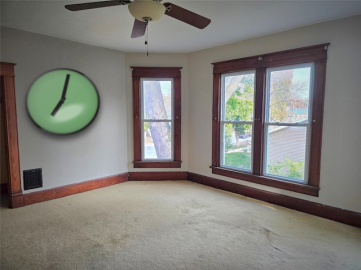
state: 7:02
